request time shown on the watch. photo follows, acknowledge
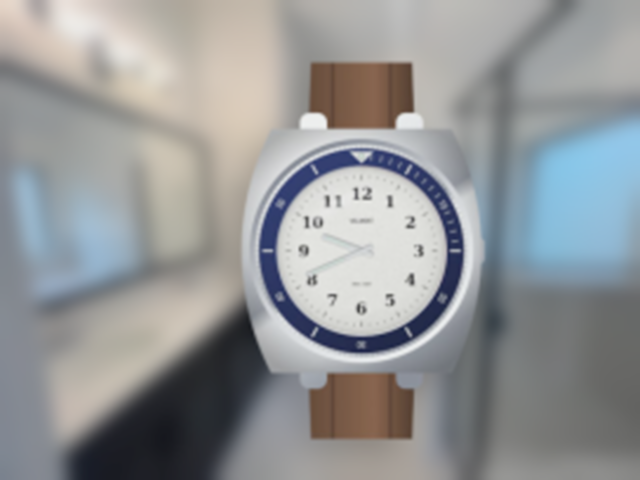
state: 9:41
